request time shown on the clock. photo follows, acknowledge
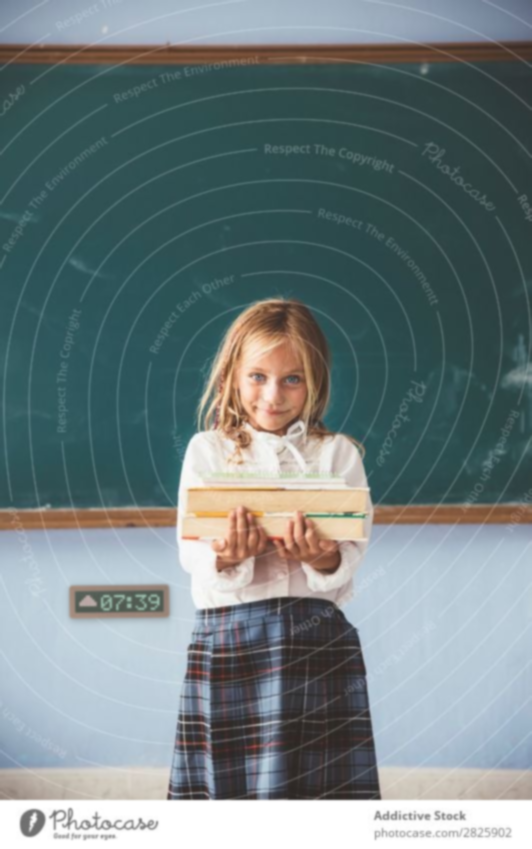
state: 7:39
